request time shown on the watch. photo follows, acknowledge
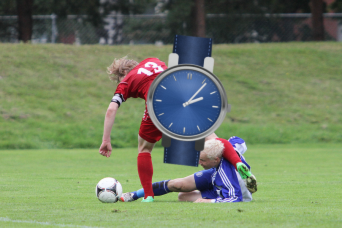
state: 2:06
